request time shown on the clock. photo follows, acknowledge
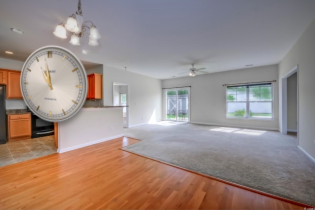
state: 10:58
